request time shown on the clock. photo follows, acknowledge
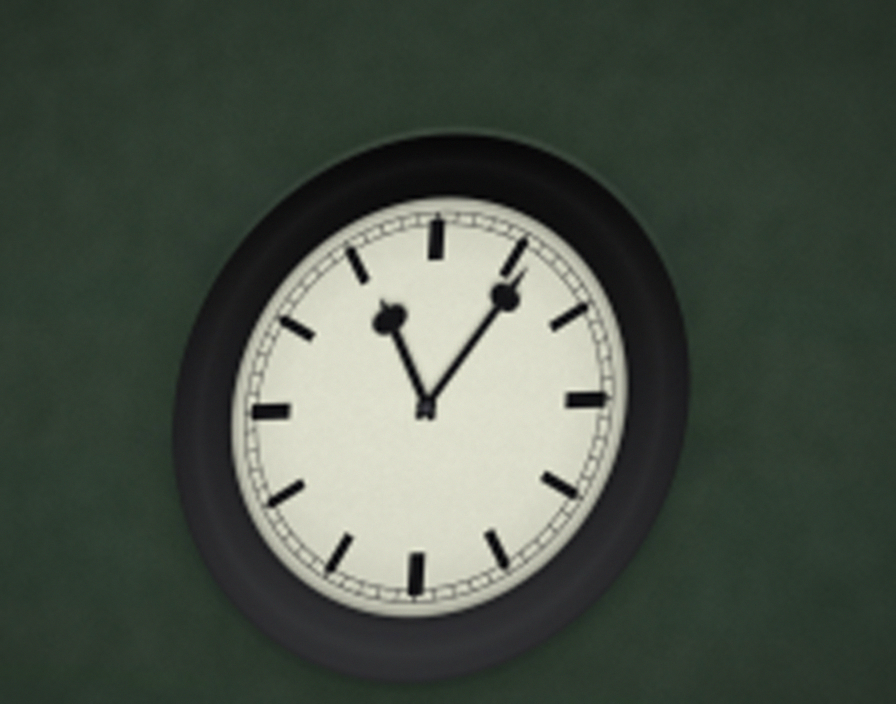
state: 11:06
